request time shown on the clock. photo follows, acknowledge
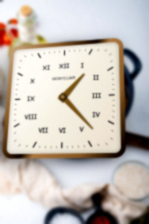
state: 1:23
